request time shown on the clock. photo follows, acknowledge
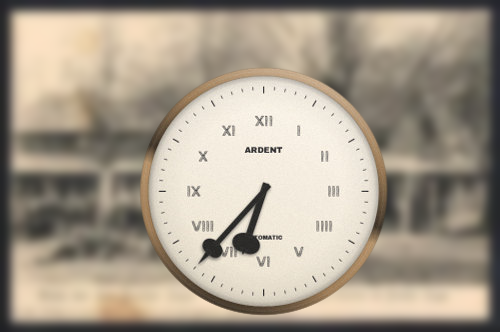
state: 6:37
